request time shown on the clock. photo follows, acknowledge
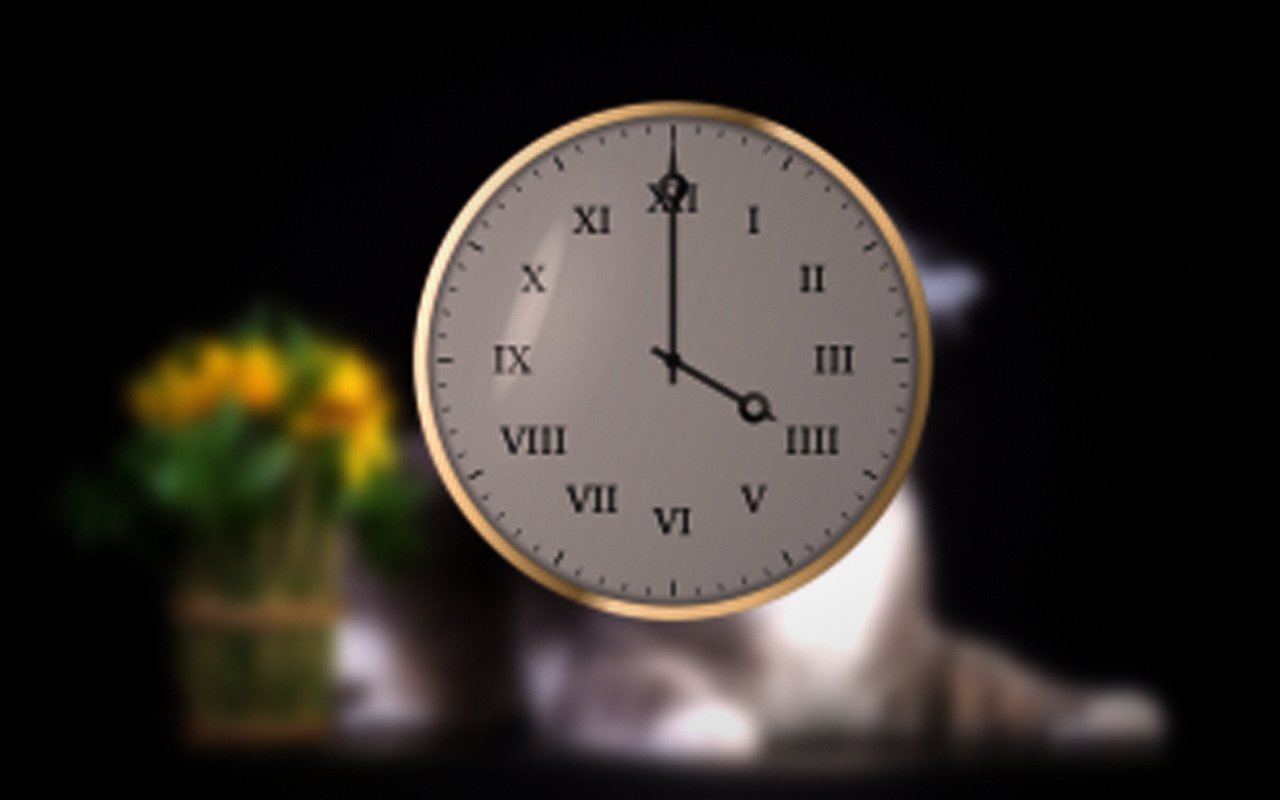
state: 4:00
